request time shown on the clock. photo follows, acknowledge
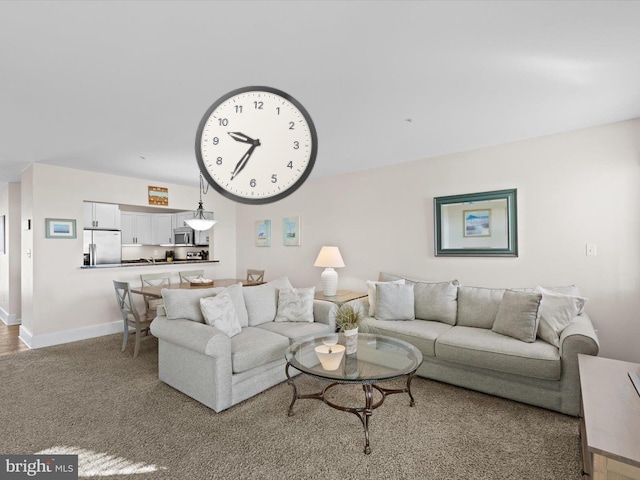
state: 9:35
